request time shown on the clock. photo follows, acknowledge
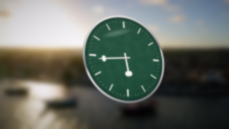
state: 5:44
